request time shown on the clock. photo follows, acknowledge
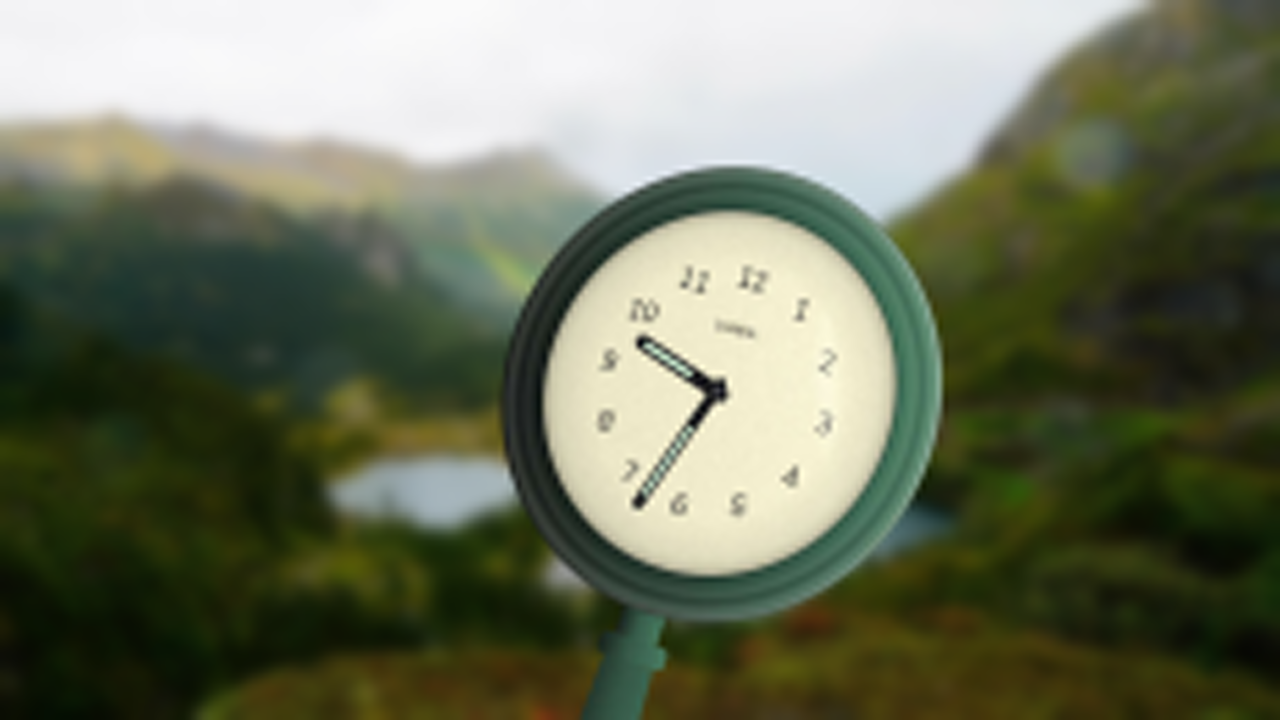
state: 9:33
